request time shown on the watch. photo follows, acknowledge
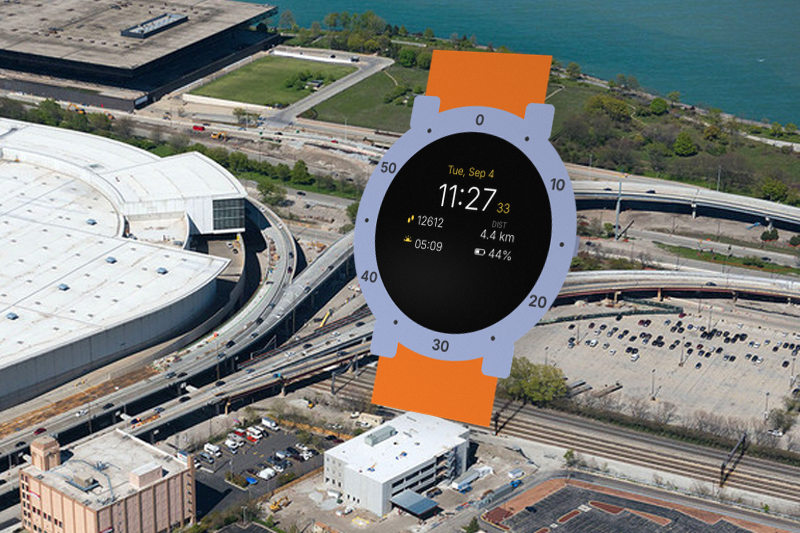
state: 11:27:33
